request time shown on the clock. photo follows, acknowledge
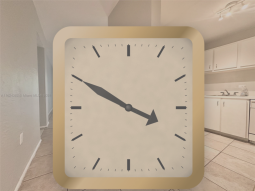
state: 3:50
